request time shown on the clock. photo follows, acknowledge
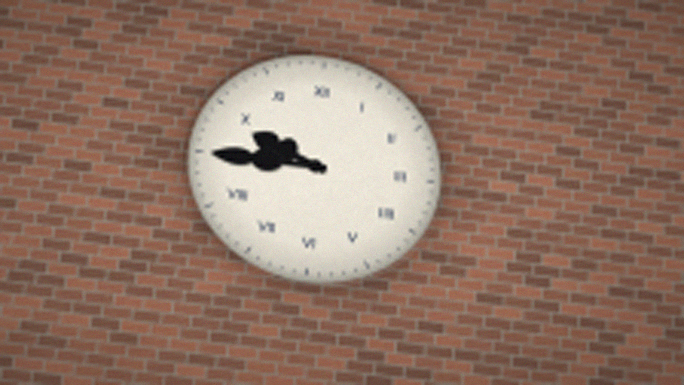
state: 9:45
